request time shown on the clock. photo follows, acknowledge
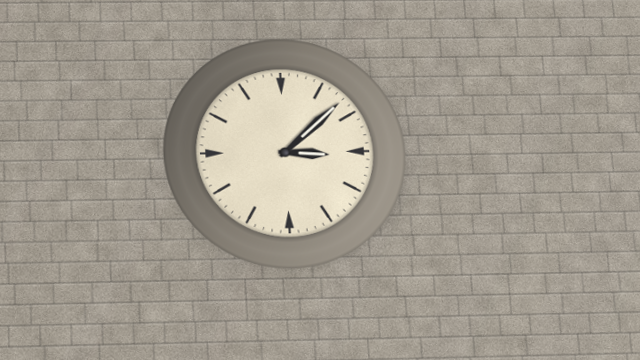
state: 3:08
